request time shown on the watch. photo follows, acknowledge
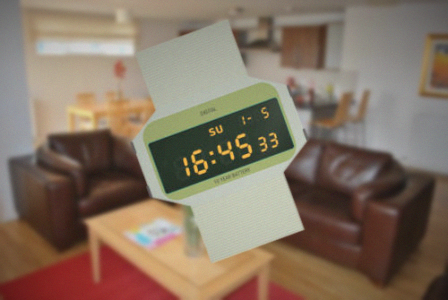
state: 16:45:33
